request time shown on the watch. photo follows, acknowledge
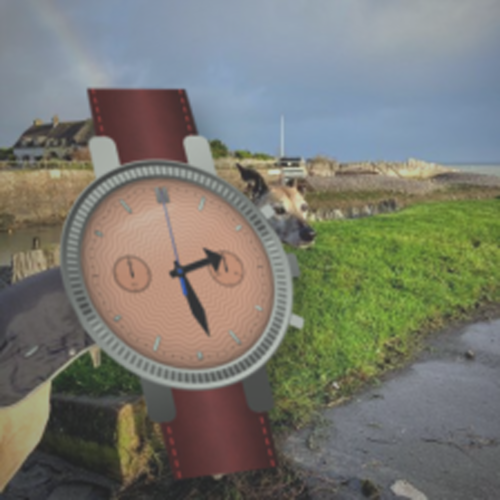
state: 2:28
